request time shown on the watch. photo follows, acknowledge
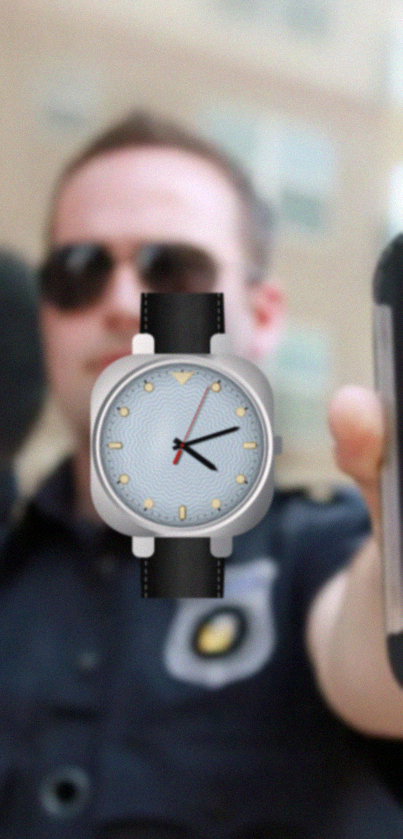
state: 4:12:04
